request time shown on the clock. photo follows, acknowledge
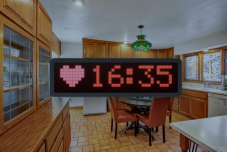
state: 16:35
